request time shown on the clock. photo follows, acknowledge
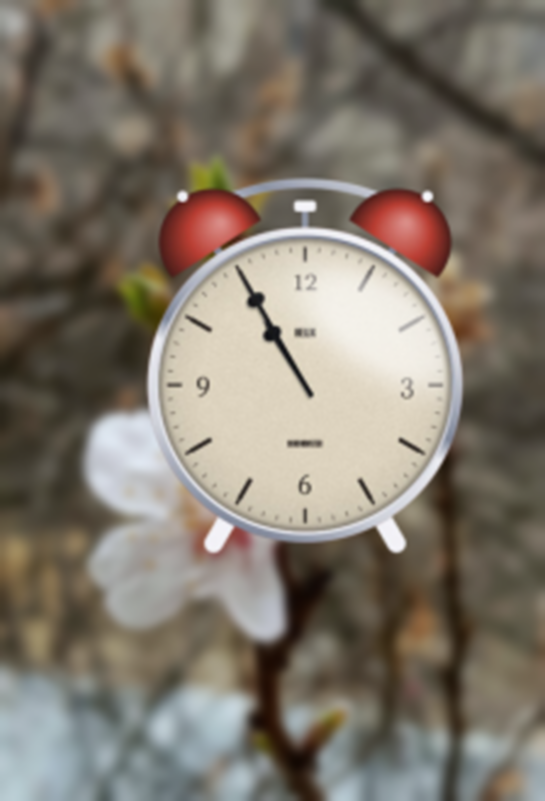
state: 10:55
